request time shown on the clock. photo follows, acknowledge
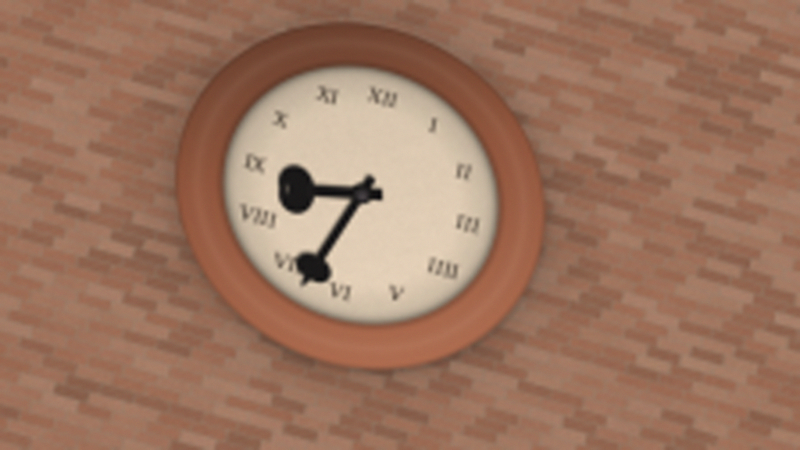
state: 8:33
